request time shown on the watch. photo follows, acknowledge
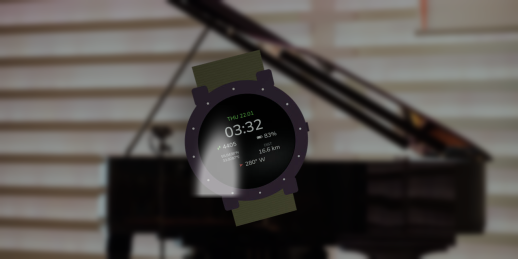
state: 3:32
